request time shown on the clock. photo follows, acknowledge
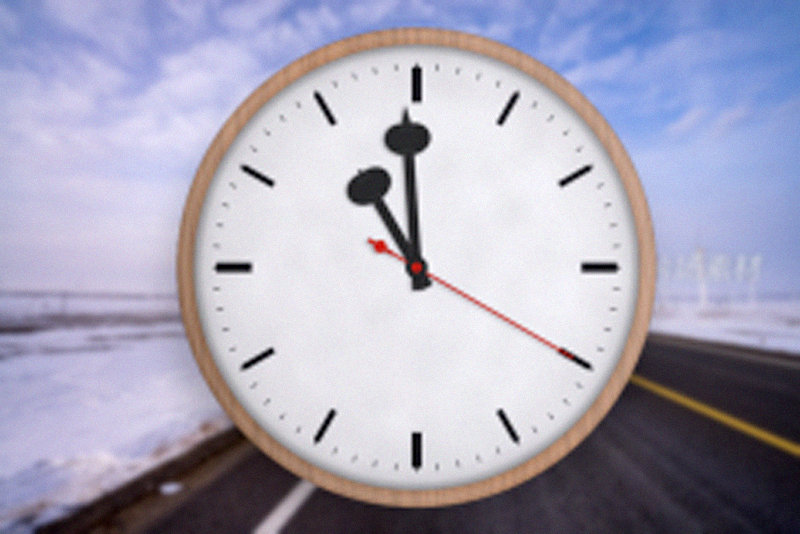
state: 10:59:20
